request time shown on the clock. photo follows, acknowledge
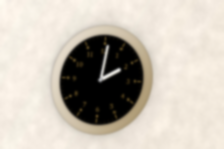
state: 2:01
